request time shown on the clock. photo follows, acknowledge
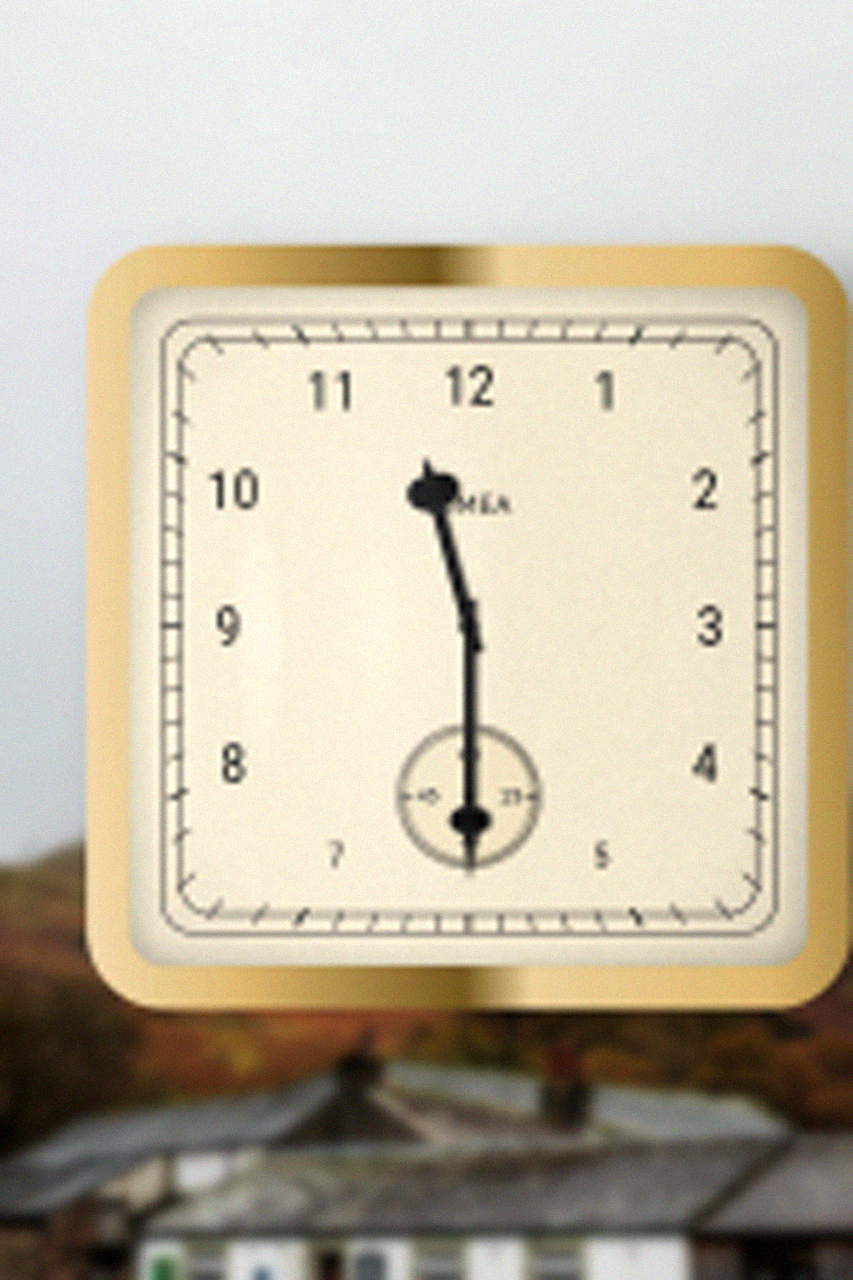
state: 11:30
